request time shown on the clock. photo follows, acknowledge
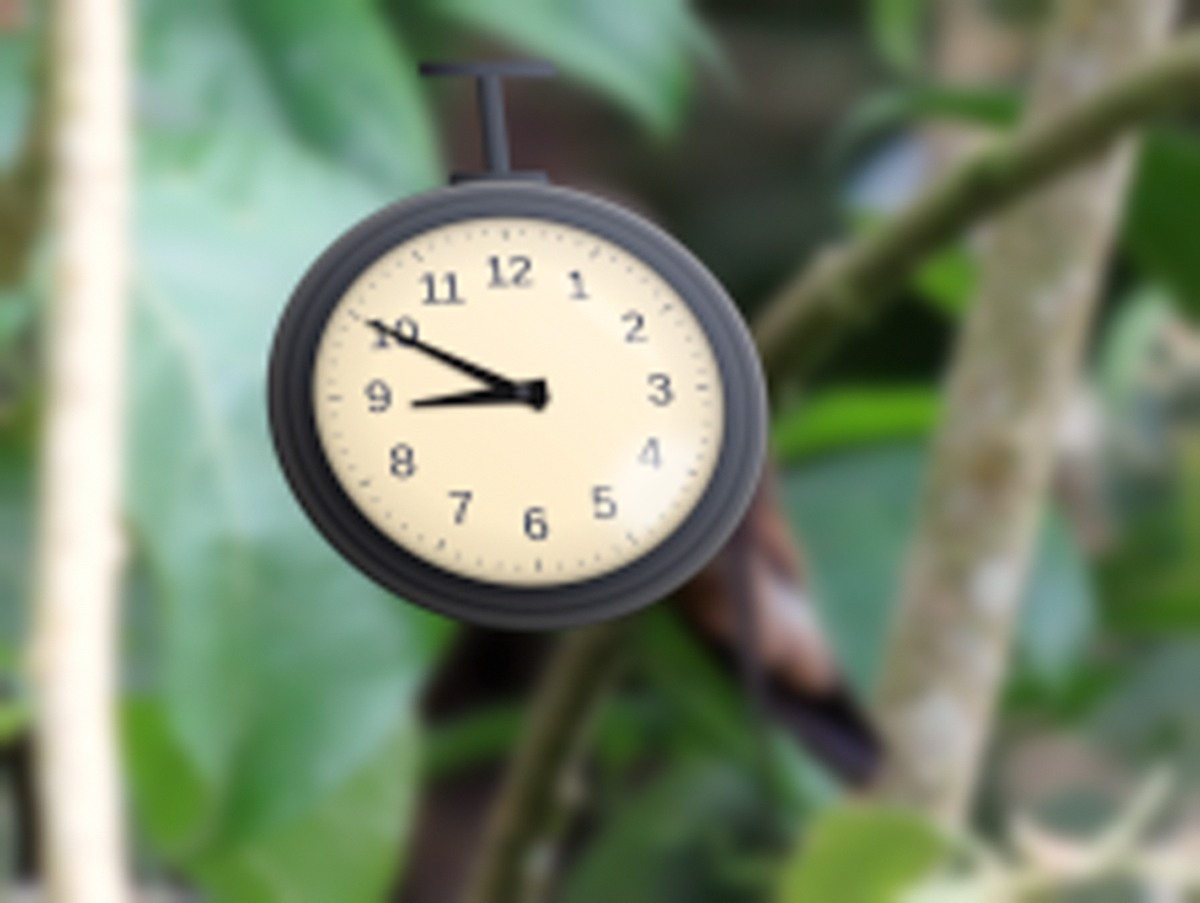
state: 8:50
